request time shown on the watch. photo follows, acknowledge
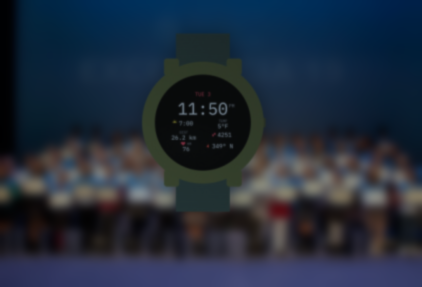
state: 11:50
